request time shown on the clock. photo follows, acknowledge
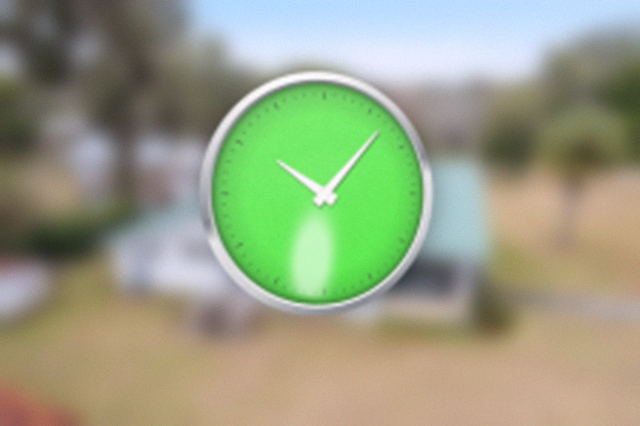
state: 10:07
